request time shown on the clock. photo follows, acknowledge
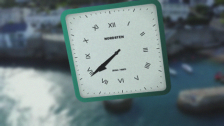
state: 7:39
